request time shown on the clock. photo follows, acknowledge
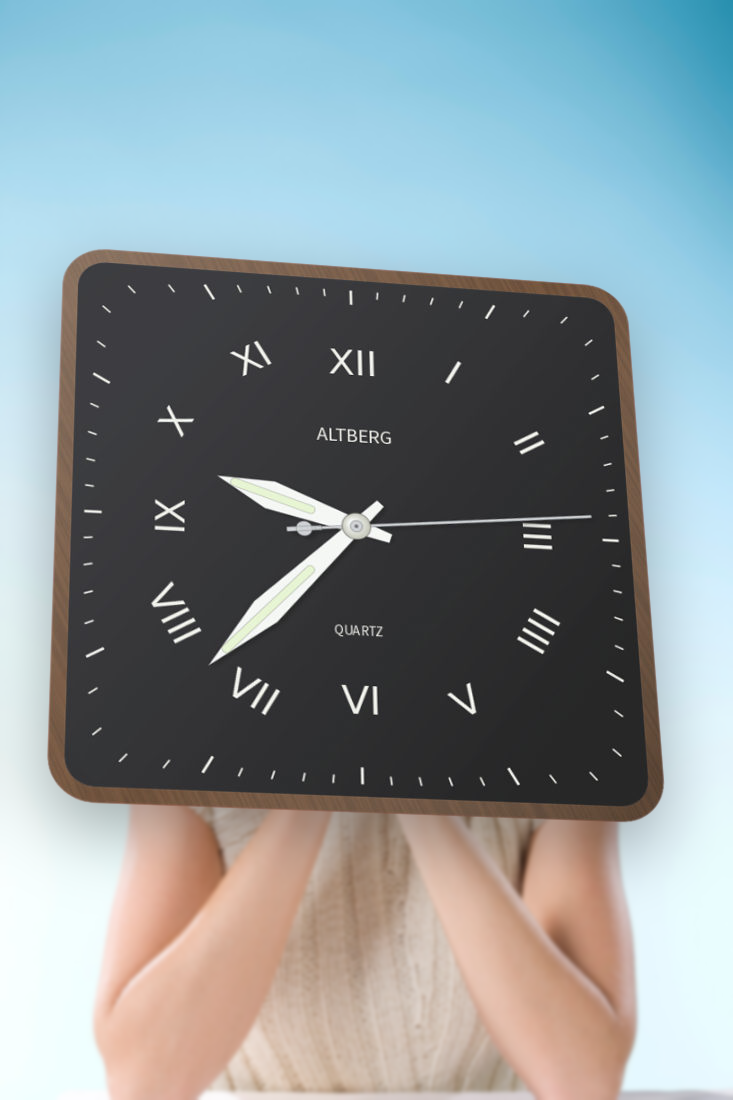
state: 9:37:14
